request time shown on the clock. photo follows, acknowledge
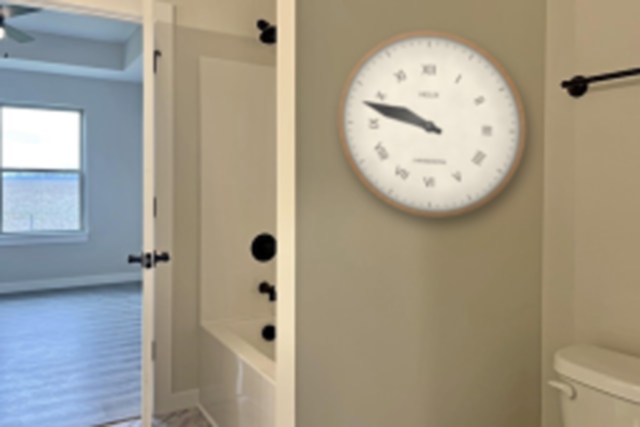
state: 9:48
